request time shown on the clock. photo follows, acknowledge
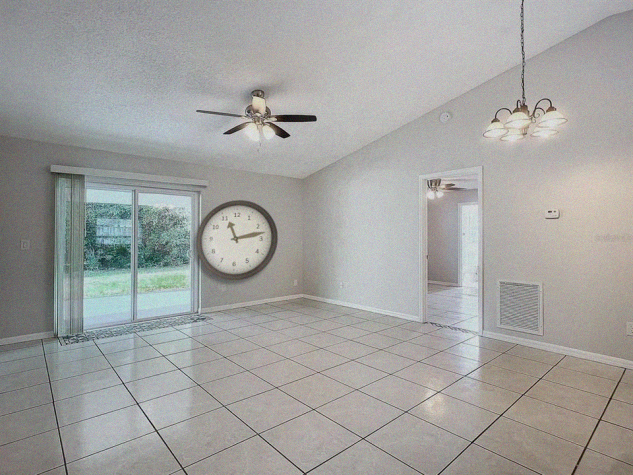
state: 11:13
